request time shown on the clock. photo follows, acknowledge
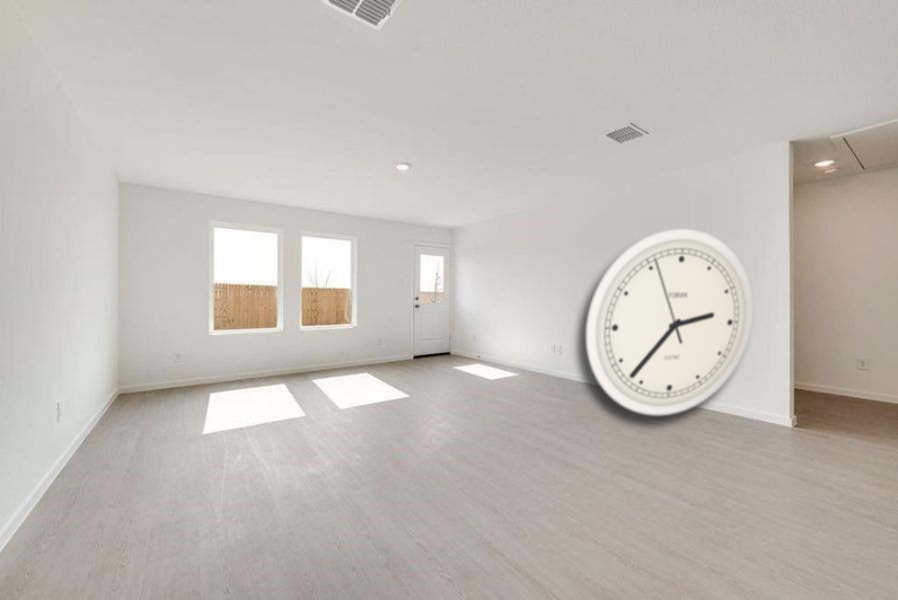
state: 2:36:56
